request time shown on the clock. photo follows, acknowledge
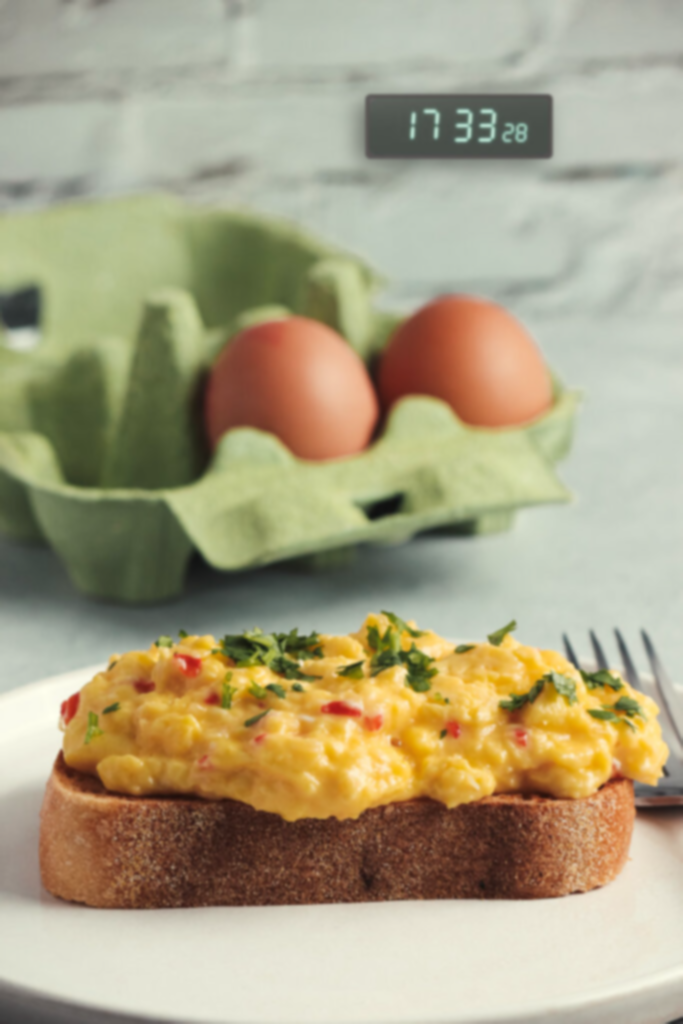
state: 17:33:28
